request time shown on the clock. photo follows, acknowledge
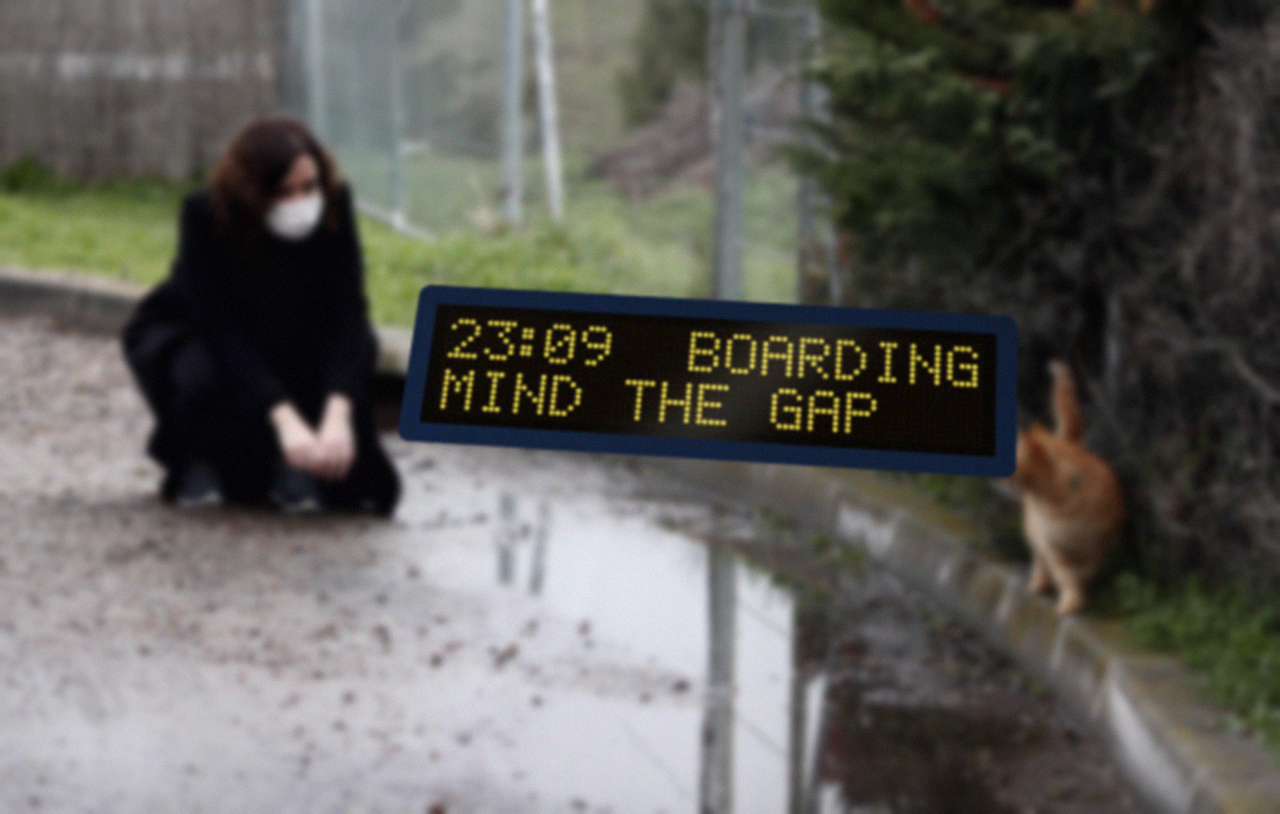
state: 23:09
